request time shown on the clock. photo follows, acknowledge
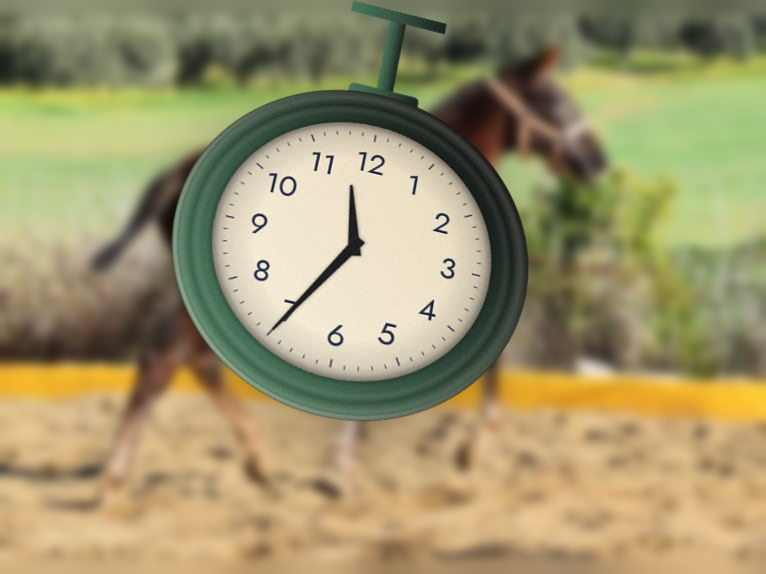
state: 11:35
